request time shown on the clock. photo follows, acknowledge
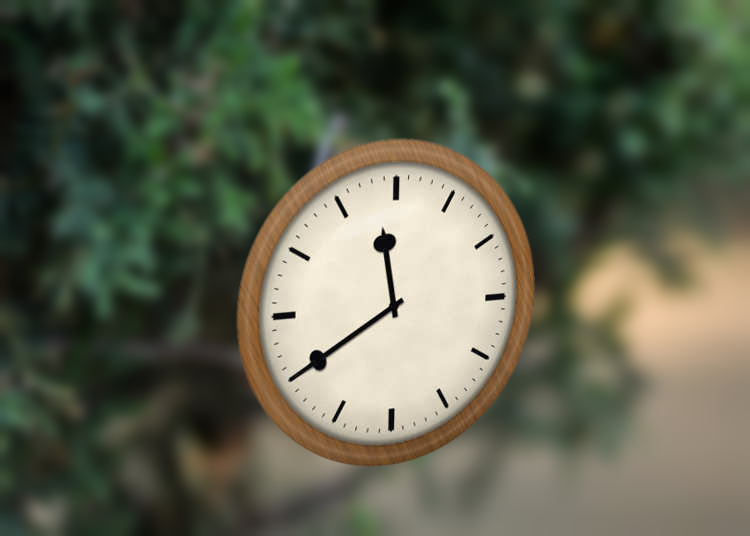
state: 11:40
